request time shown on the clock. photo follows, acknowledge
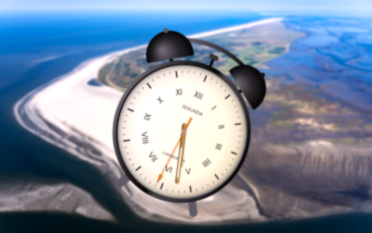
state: 5:27:31
